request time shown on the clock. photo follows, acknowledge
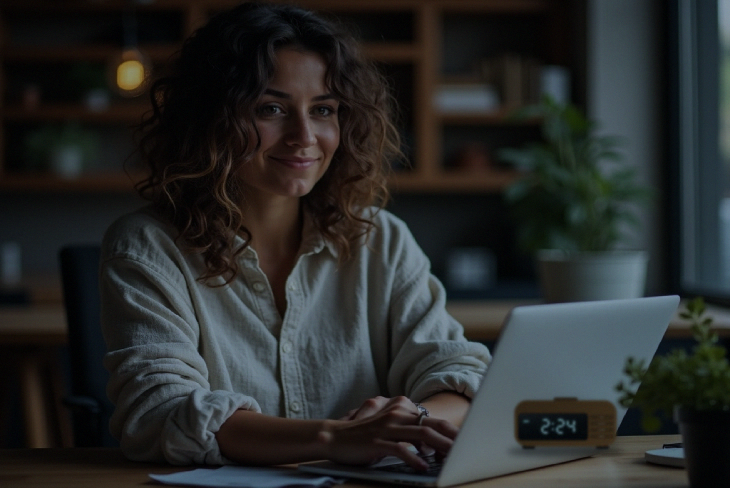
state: 2:24
